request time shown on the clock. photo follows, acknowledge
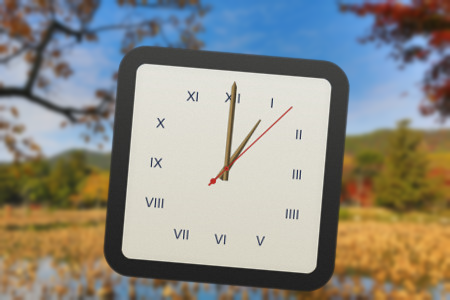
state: 1:00:07
